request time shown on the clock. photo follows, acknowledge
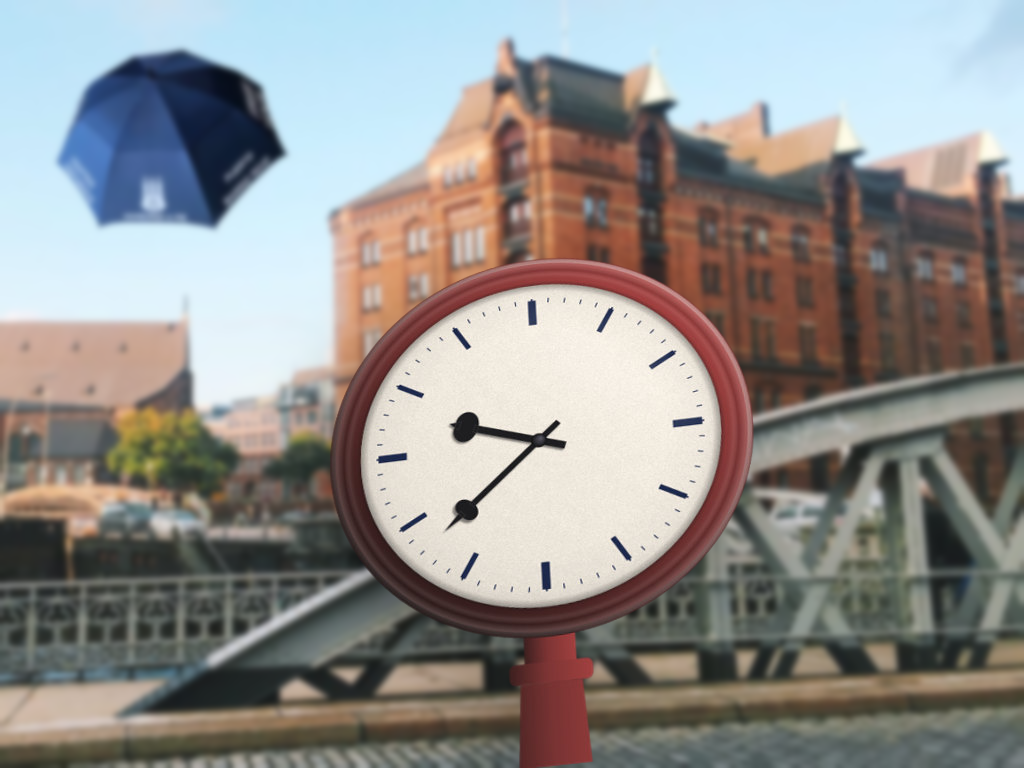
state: 9:38
